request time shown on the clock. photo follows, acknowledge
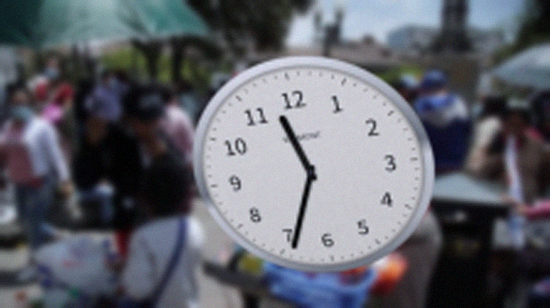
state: 11:34
